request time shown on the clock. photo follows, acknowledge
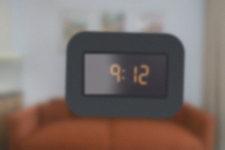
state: 9:12
